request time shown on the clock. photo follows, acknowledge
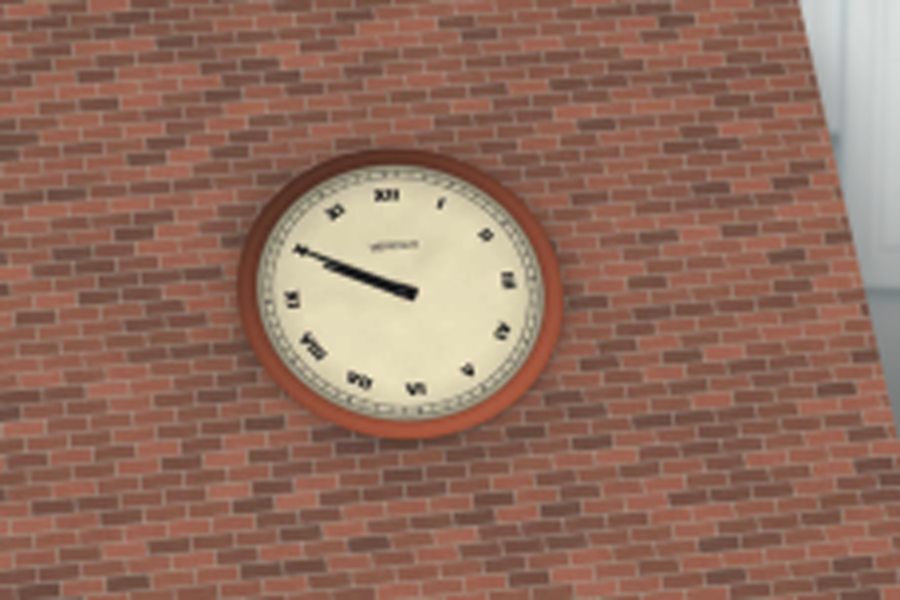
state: 9:50
